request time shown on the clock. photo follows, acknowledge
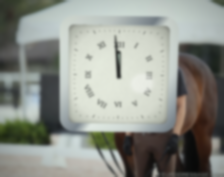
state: 11:59
